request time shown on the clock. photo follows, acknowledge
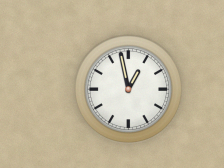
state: 12:58
